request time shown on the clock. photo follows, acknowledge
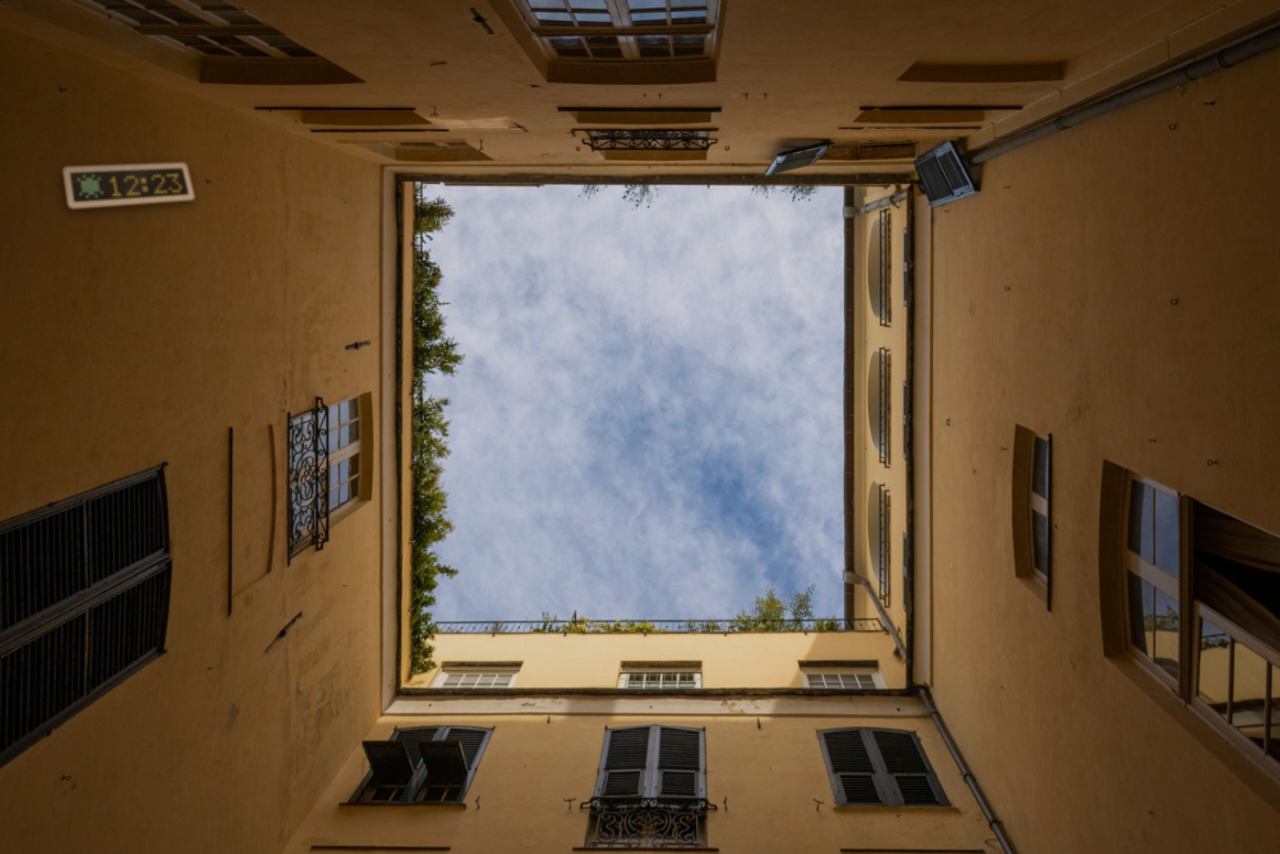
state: 12:23
